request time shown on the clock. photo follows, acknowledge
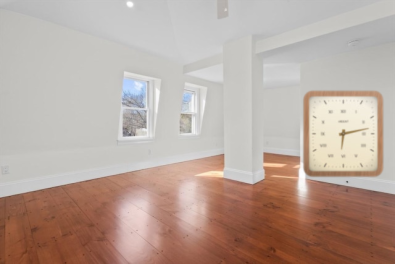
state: 6:13
